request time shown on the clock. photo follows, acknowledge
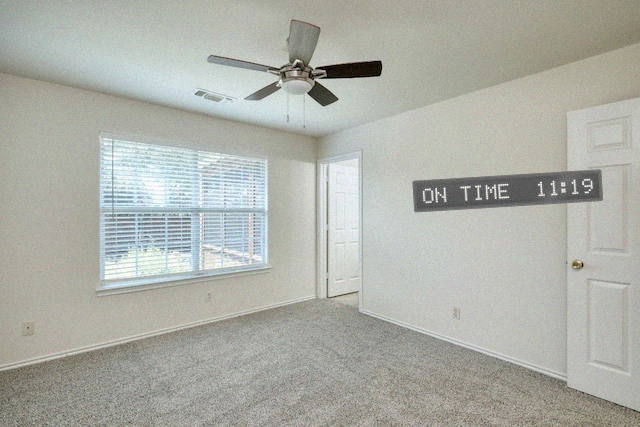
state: 11:19
